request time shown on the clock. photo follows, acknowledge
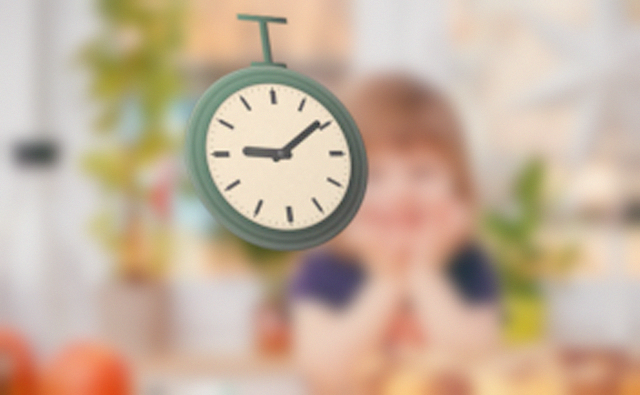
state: 9:09
